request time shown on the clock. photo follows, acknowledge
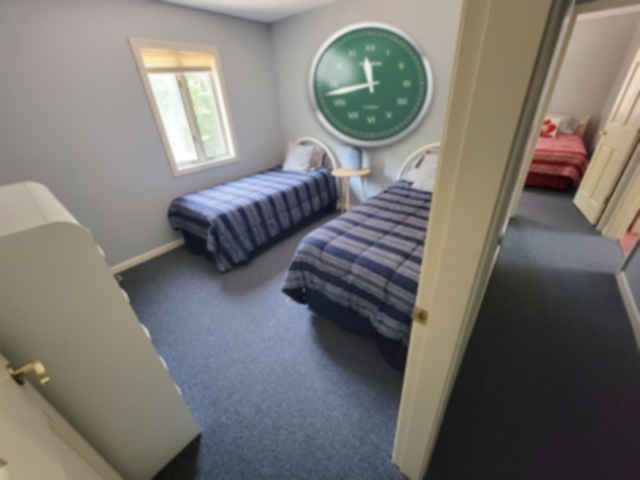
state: 11:43
